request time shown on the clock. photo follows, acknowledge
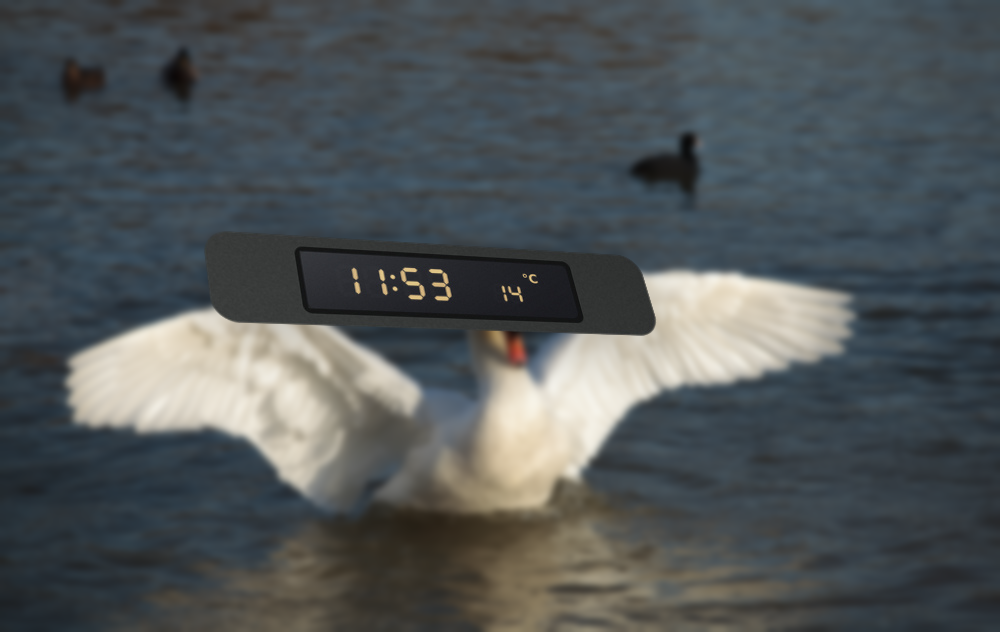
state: 11:53
